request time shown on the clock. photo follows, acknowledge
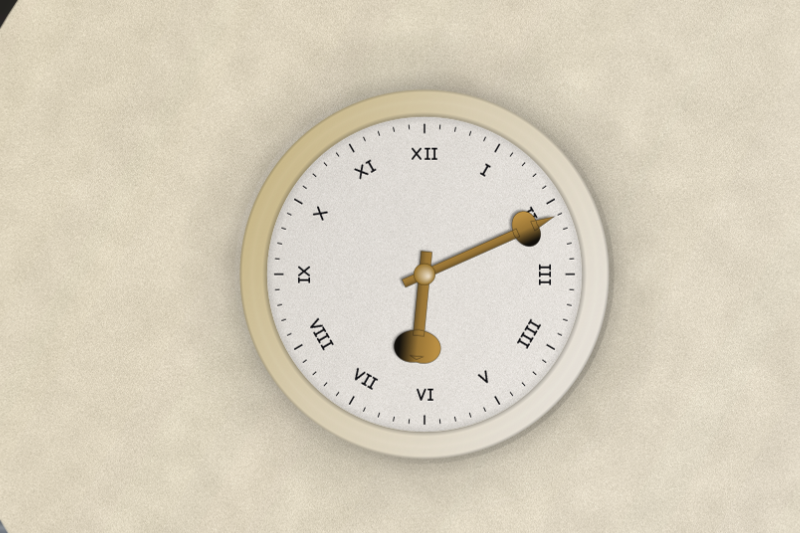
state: 6:11
